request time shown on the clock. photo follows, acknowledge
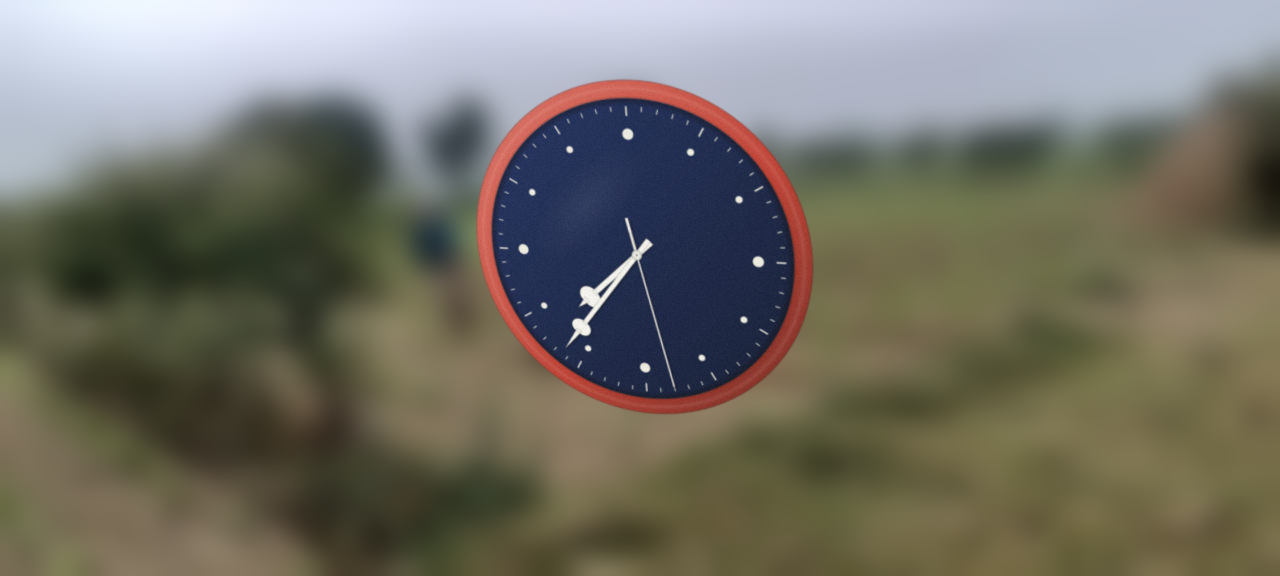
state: 7:36:28
